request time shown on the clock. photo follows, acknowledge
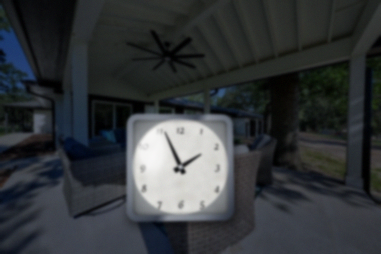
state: 1:56
